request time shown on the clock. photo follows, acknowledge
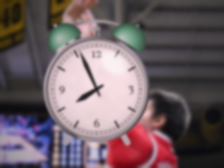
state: 7:56
